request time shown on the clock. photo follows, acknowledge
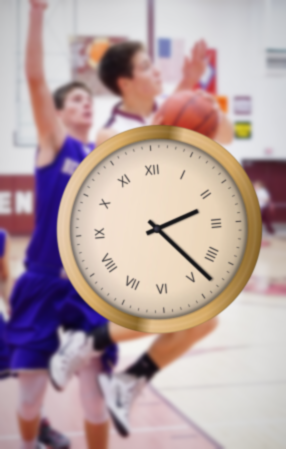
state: 2:23
